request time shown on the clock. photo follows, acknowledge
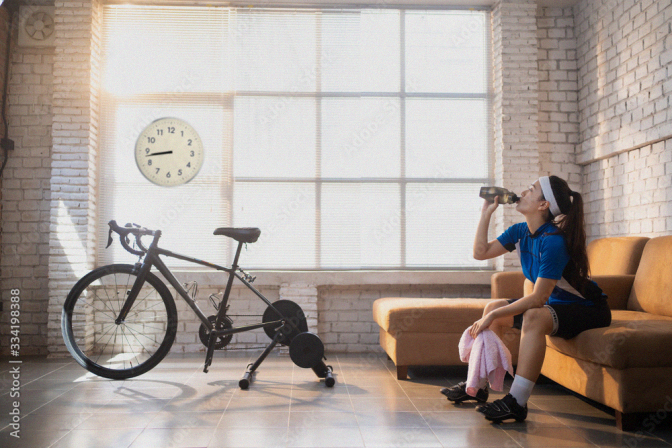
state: 8:43
